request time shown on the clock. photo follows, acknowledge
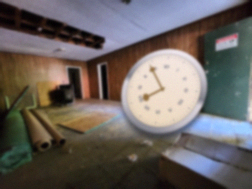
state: 7:54
